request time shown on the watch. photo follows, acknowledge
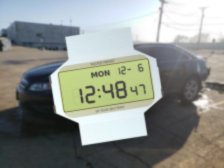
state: 12:48:47
